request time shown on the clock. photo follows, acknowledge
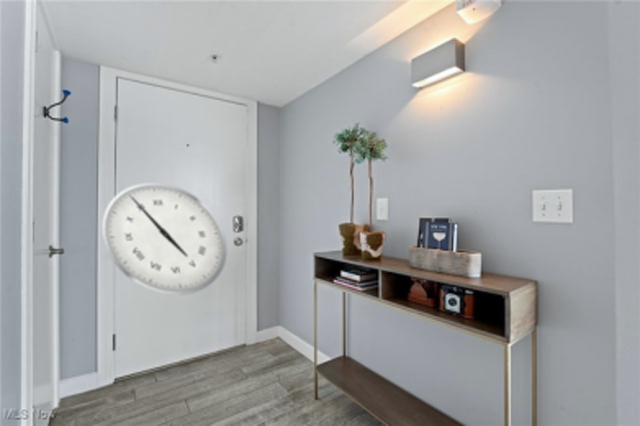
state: 4:55
